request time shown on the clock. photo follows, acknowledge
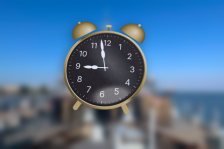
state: 8:58
